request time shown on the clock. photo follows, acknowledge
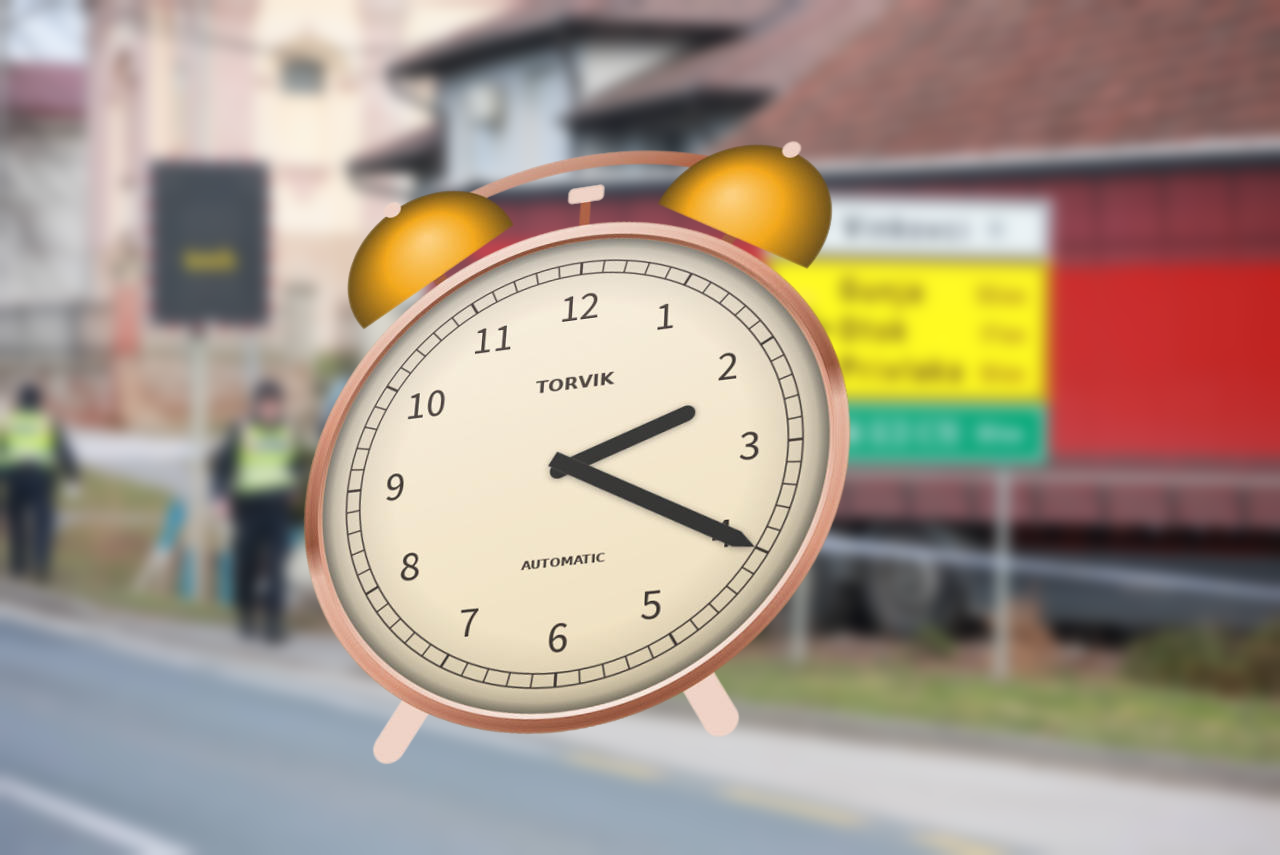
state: 2:20
